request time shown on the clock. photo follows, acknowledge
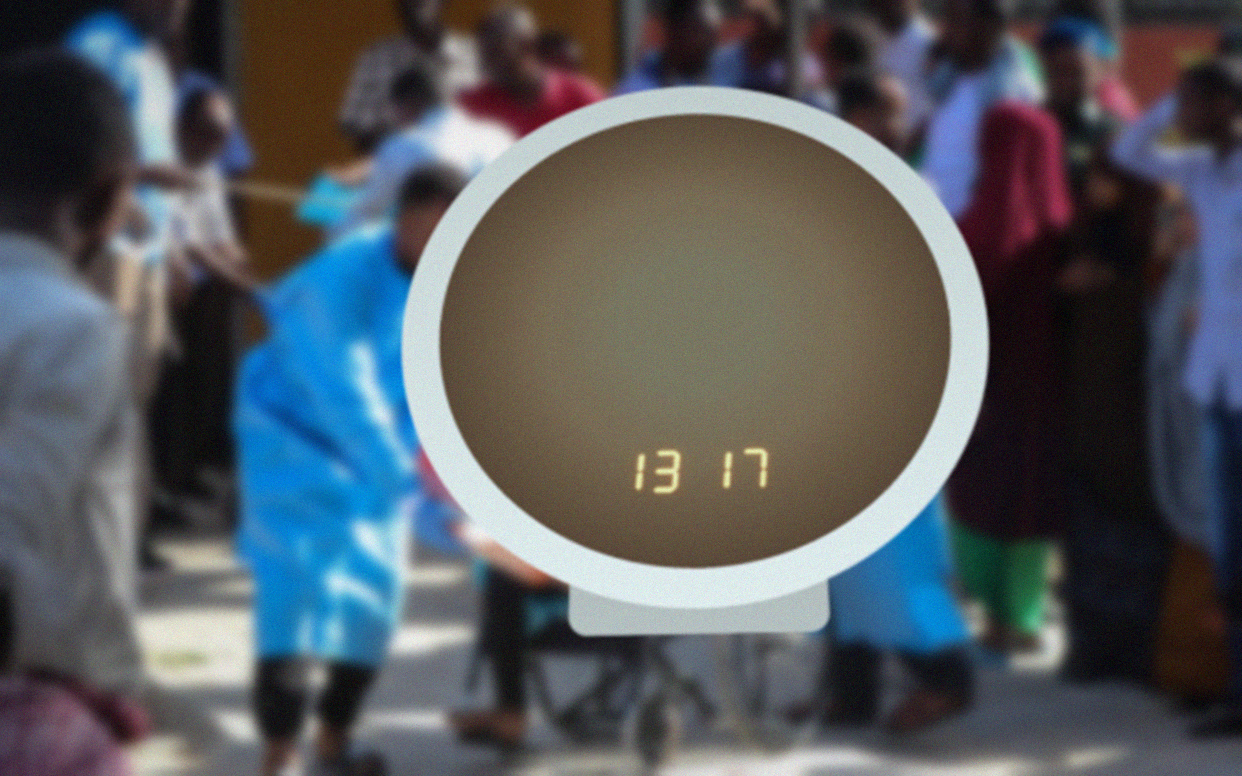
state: 13:17
